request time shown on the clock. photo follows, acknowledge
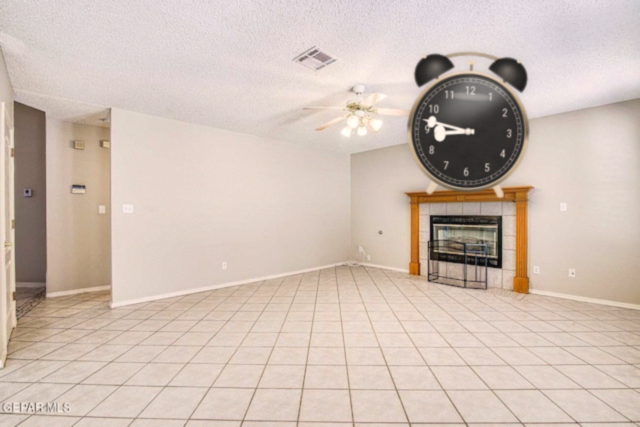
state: 8:47
